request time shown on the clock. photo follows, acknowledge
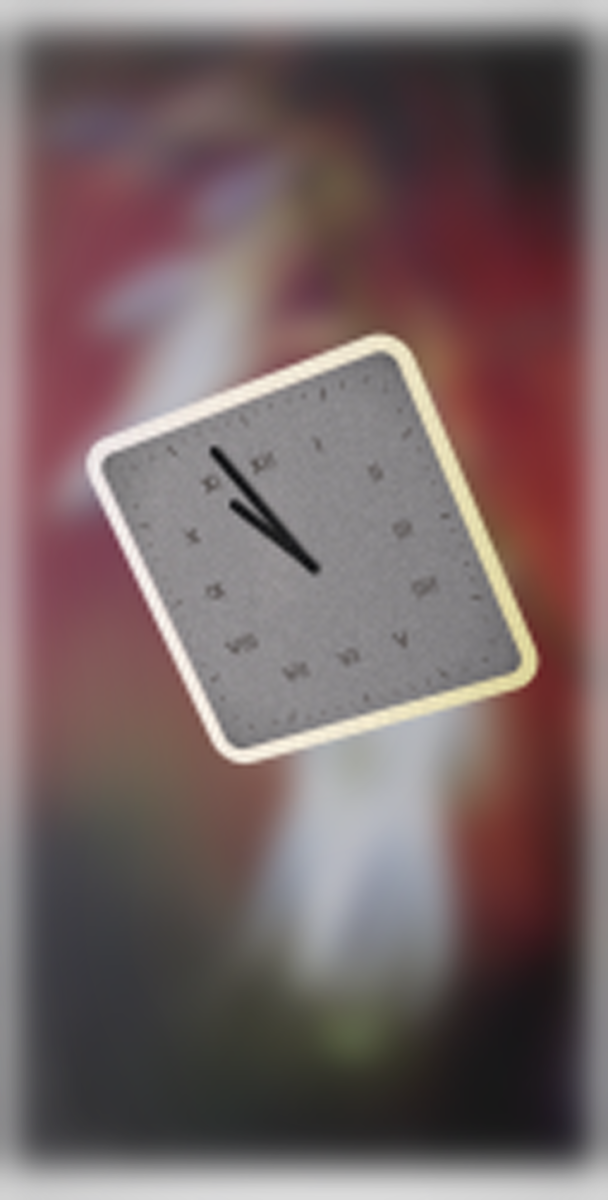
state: 10:57
